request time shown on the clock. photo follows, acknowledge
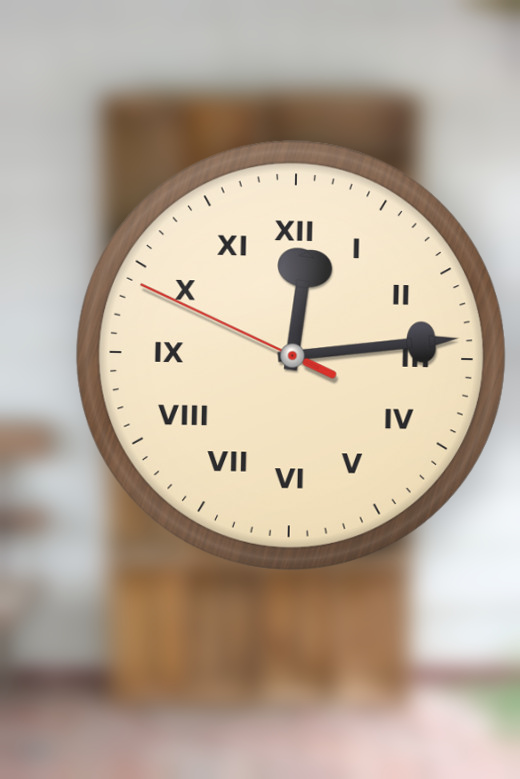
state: 12:13:49
